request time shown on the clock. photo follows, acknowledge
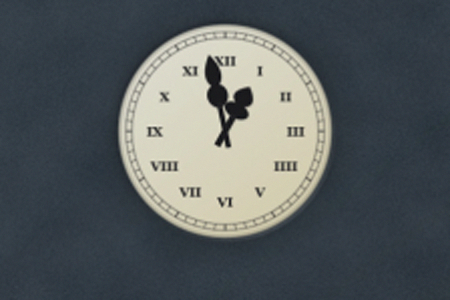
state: 12:58
